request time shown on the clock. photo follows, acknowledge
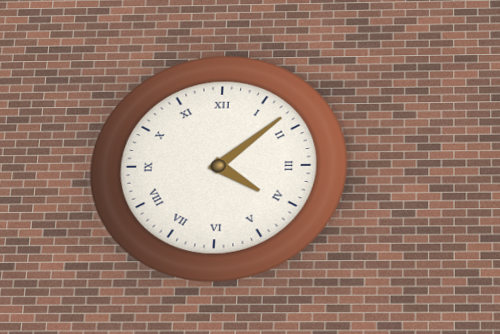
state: 4:08
